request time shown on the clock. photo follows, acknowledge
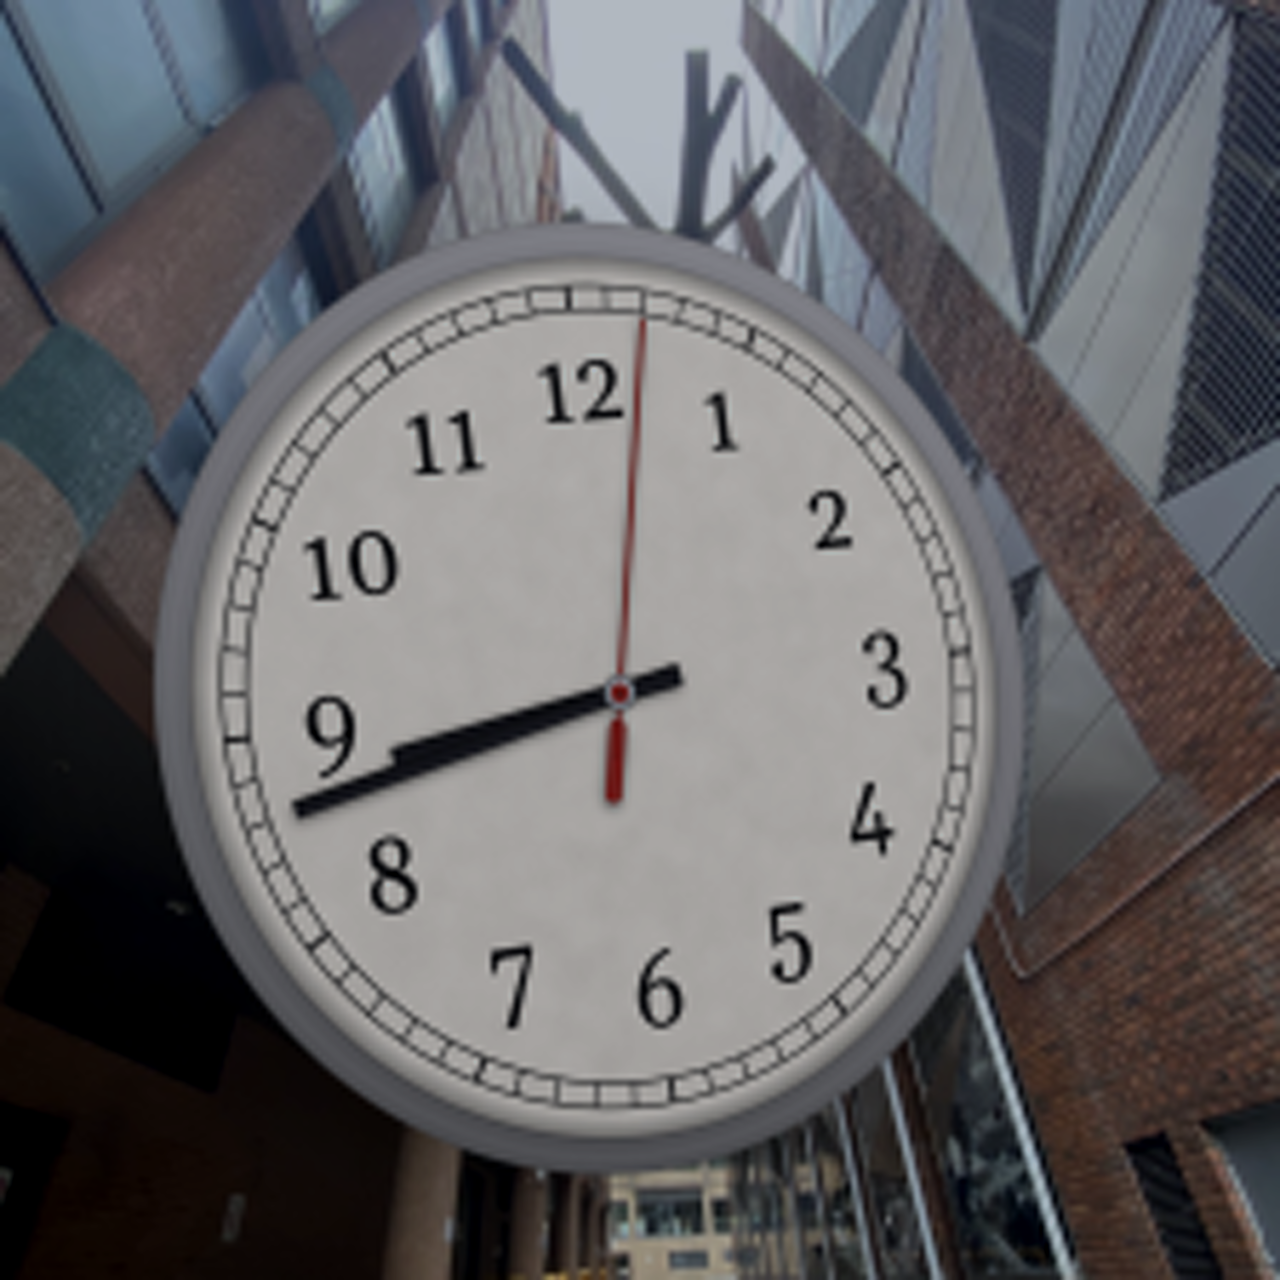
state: 8:43:02
